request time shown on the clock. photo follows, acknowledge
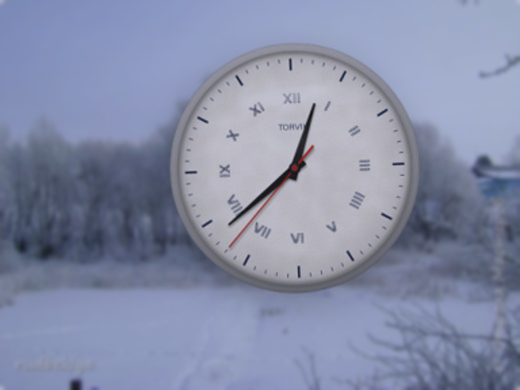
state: 12:38:37
